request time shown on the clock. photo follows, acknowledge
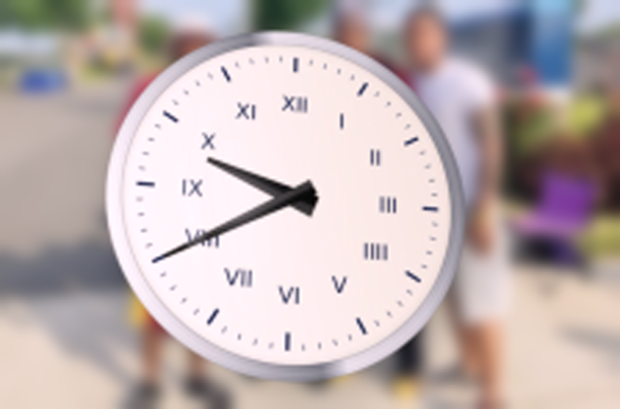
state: 9:40
